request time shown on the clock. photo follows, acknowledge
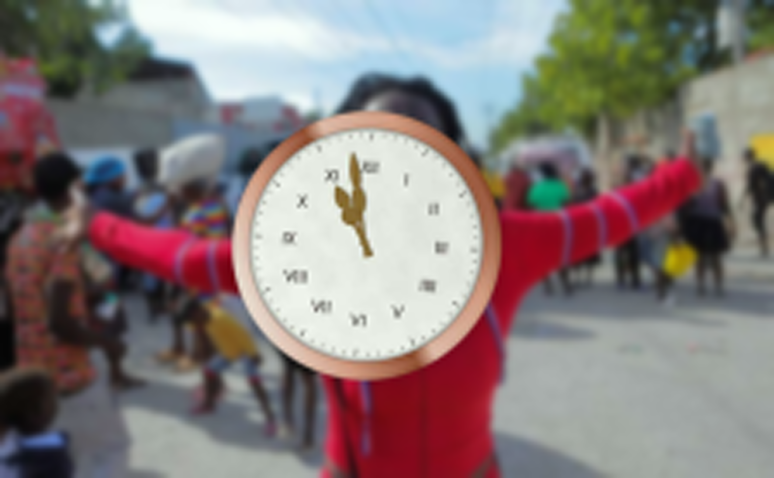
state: 10:58
